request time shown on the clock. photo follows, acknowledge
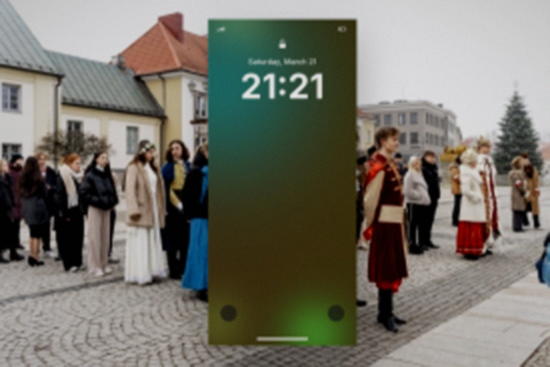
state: 21:21
